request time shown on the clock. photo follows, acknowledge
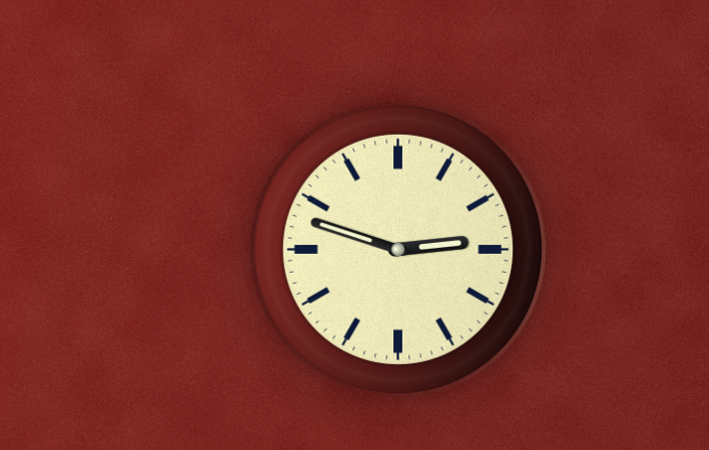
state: 2:48
